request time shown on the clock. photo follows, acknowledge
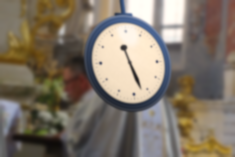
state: 11:27
